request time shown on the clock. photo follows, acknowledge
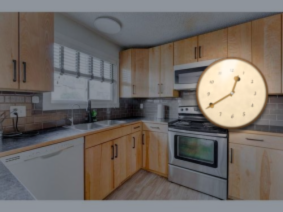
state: 12:40
